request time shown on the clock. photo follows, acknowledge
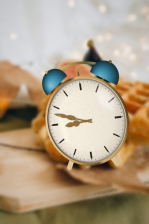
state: 8:48
